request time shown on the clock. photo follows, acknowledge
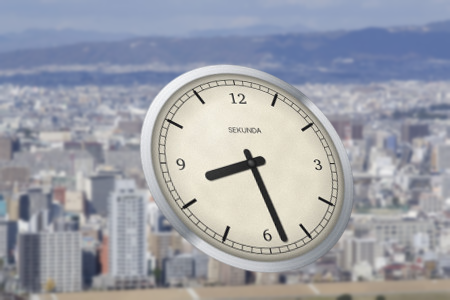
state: 8:28
